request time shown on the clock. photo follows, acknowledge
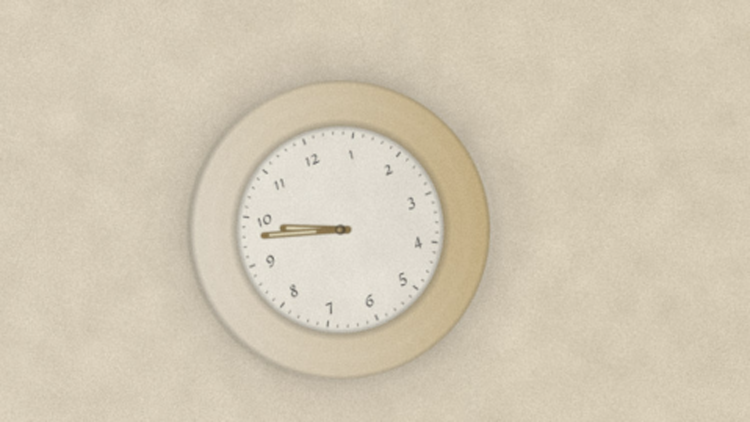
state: 9:48
